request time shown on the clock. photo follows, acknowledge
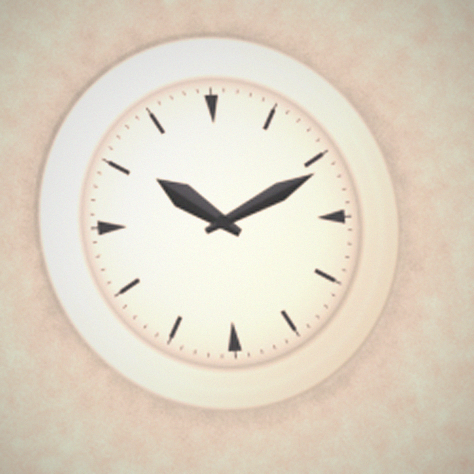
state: 10:11
